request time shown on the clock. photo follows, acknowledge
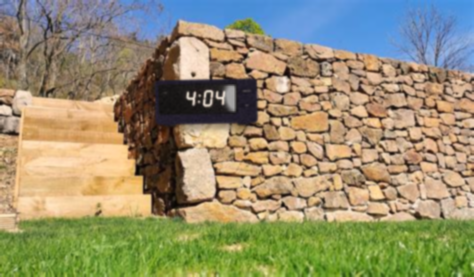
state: 4:04
